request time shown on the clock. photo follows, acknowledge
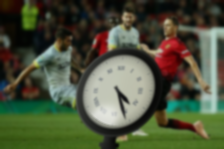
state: 4:26
